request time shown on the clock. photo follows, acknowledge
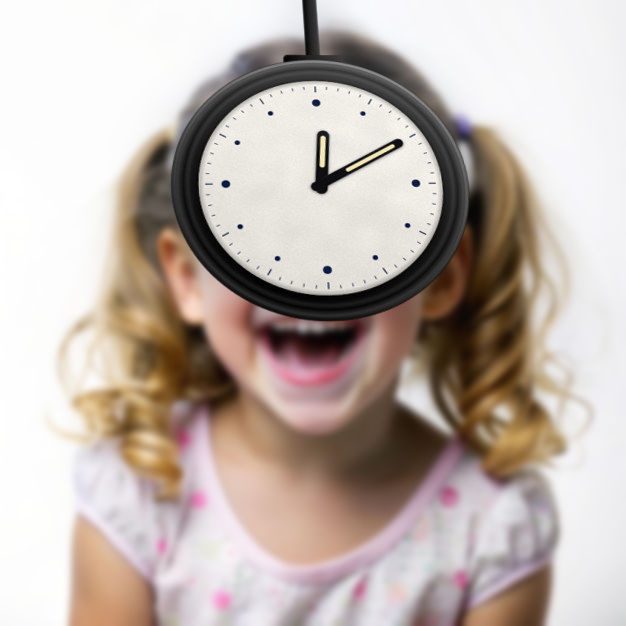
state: 12:10
